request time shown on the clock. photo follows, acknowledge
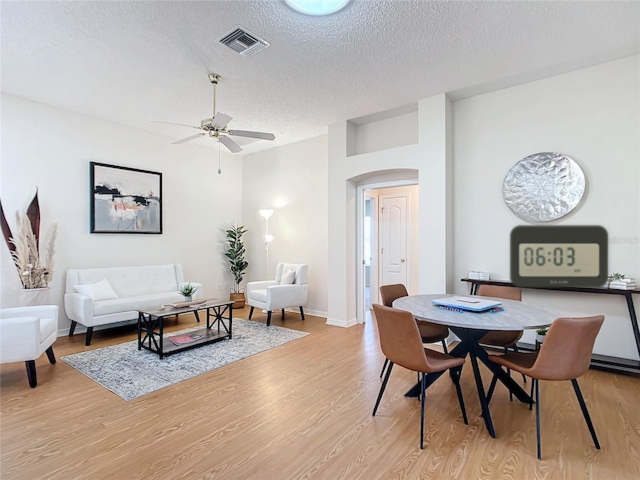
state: 6:03
